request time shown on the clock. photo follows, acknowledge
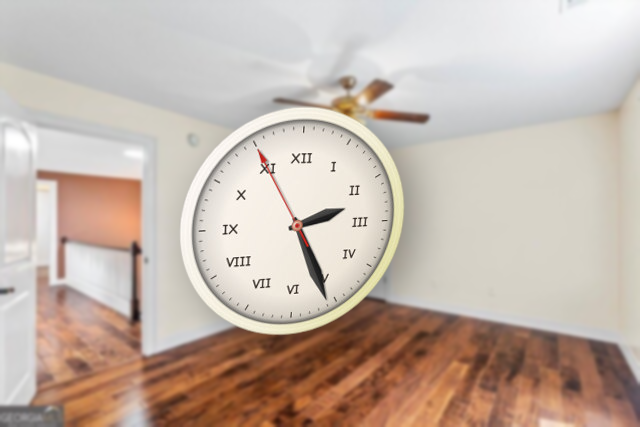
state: 2:25:55
